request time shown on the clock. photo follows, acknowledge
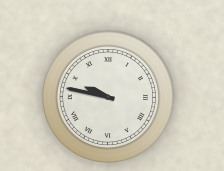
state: 9:47
